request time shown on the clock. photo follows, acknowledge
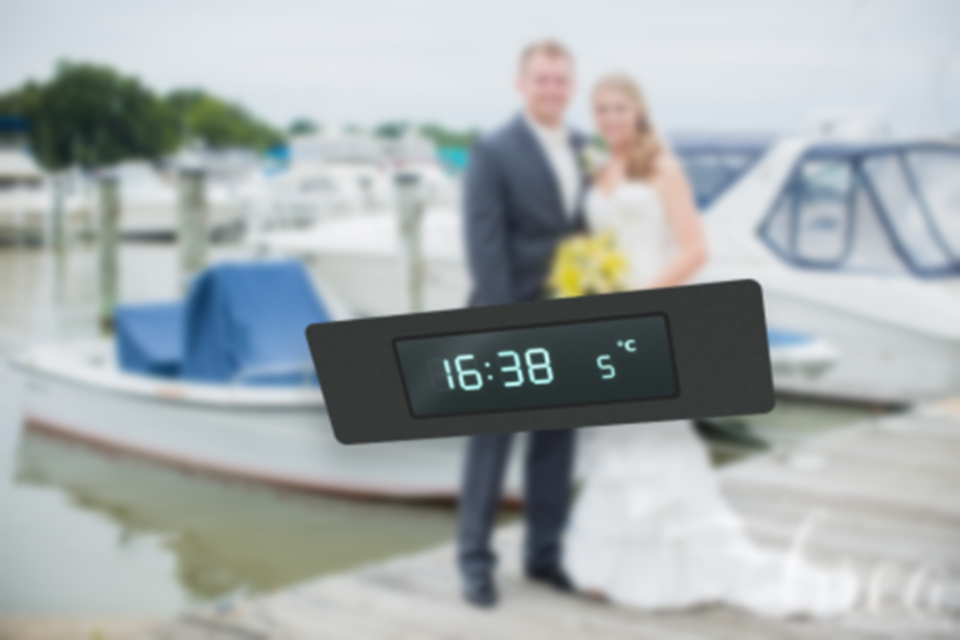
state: 16:38
